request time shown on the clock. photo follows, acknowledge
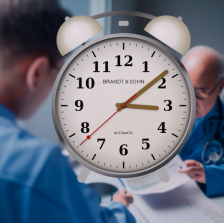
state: 3:08:38
